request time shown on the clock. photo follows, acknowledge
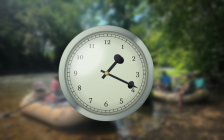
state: 1:19
